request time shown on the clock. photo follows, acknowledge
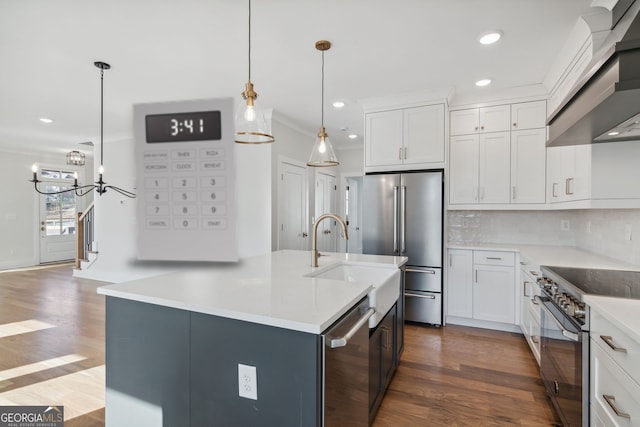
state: 3:41
